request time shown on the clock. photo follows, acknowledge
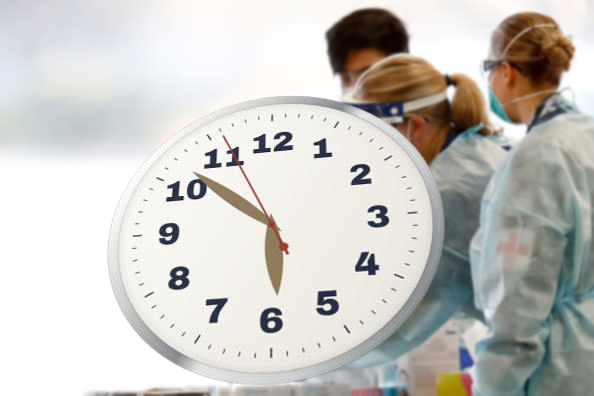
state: 5:51:56
